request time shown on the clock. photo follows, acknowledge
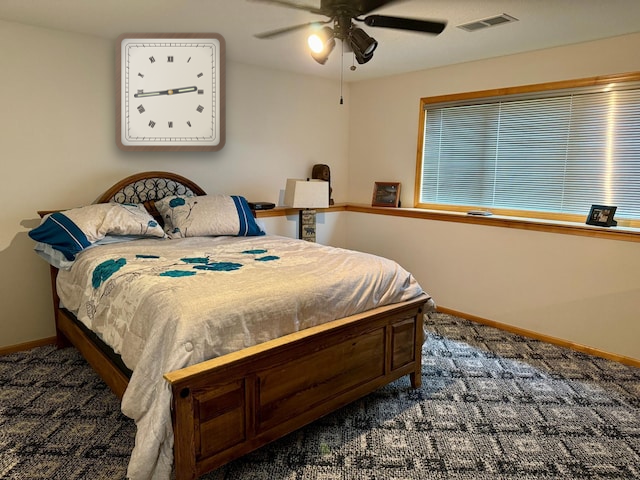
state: 2:44
